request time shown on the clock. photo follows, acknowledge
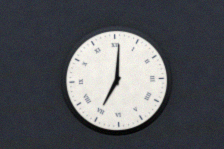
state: 7:01
